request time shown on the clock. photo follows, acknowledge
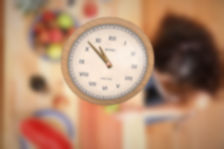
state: 10:52
